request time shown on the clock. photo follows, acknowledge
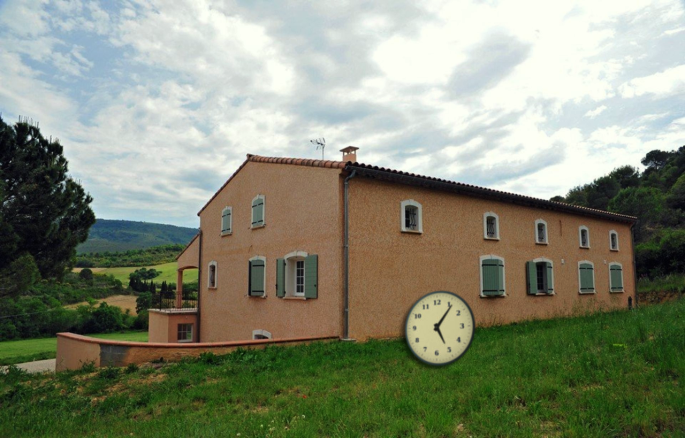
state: 5:06
